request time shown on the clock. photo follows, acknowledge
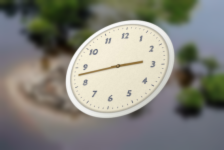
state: 2:43
